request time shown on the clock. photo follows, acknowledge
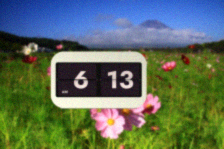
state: 6:13
